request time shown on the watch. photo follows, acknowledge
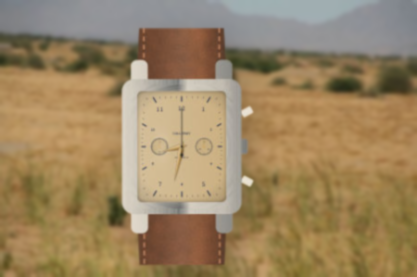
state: 8:32
